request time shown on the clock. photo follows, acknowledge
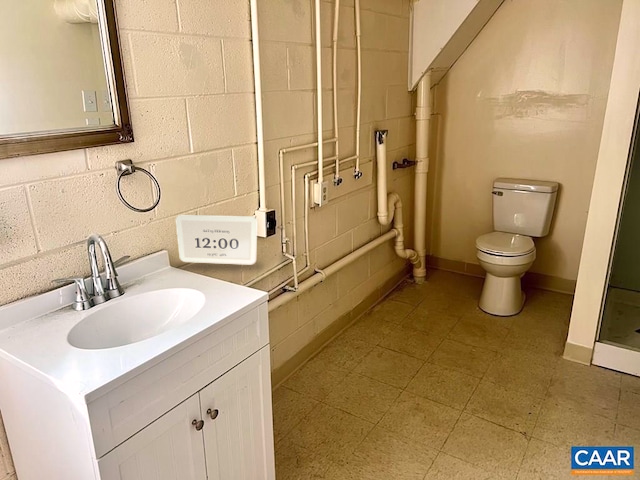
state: 12:00
